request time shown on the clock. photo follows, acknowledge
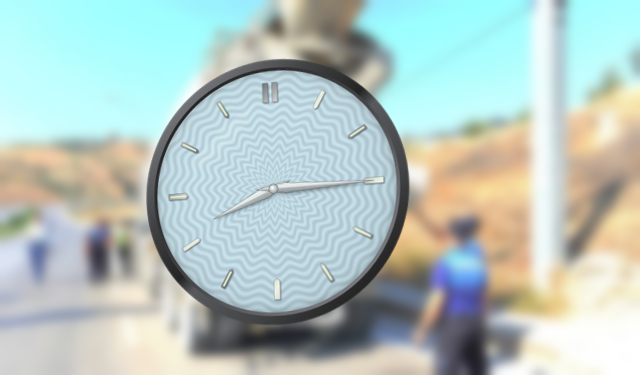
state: 8:15
